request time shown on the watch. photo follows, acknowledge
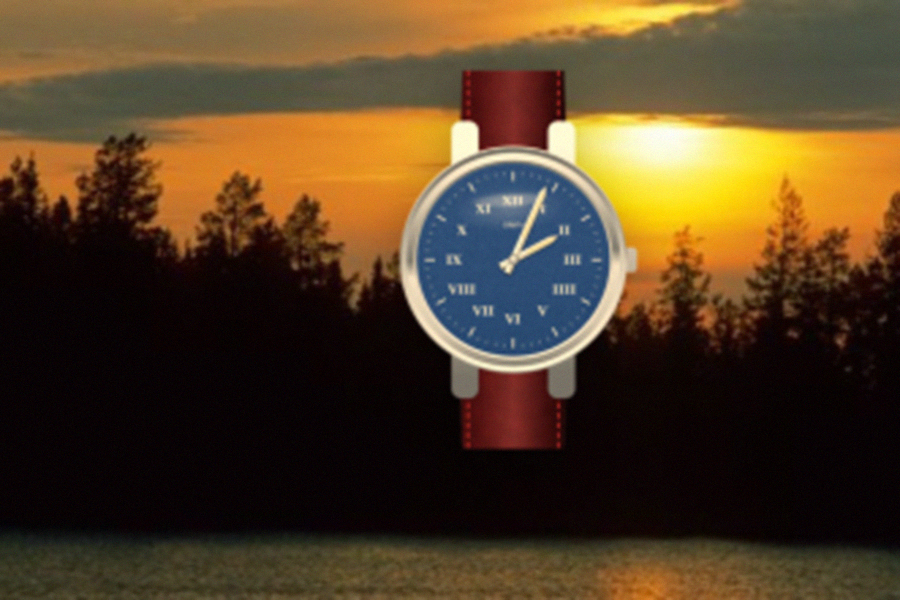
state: 2:04
